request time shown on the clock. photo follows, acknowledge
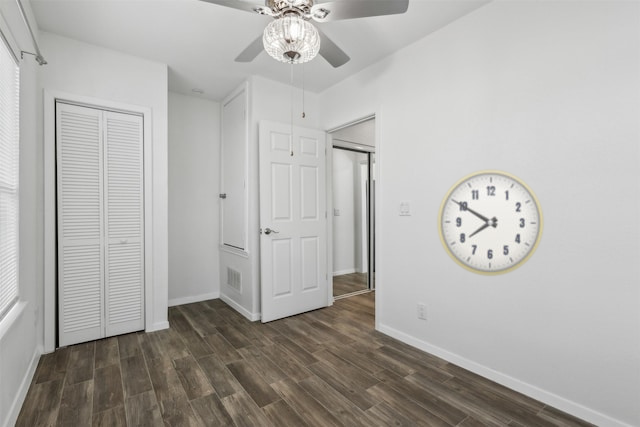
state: 7:50
